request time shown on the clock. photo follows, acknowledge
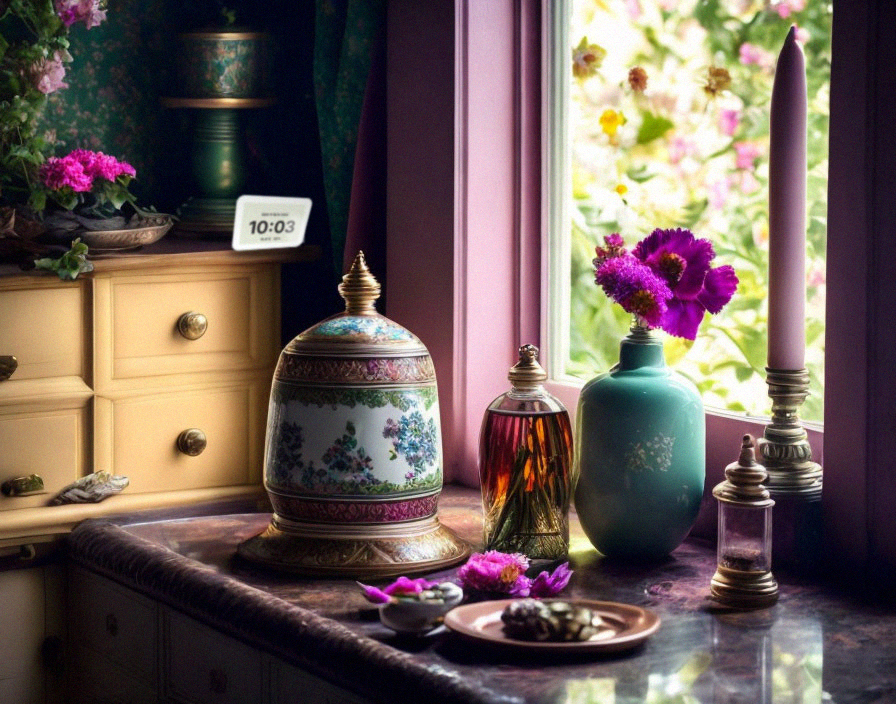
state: 10:03
